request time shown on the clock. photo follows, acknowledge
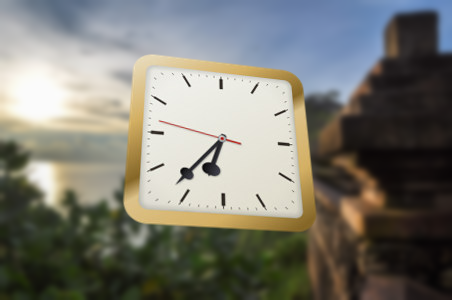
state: 6:36:47
